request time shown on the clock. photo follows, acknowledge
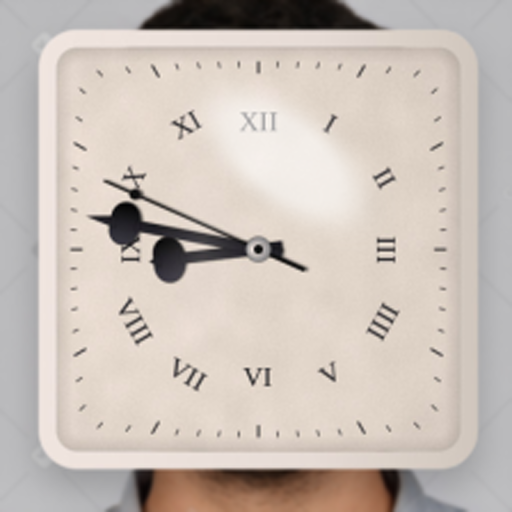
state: 8:46:49
